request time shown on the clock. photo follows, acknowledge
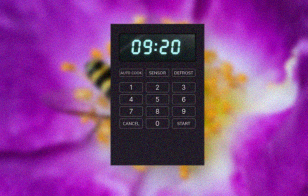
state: 9:20
